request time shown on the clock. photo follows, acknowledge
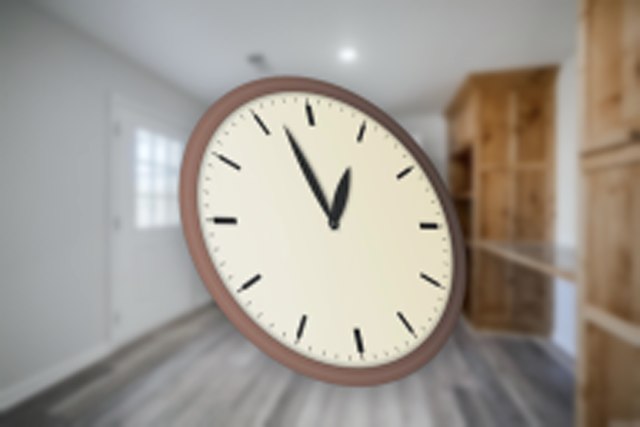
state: 12:57
